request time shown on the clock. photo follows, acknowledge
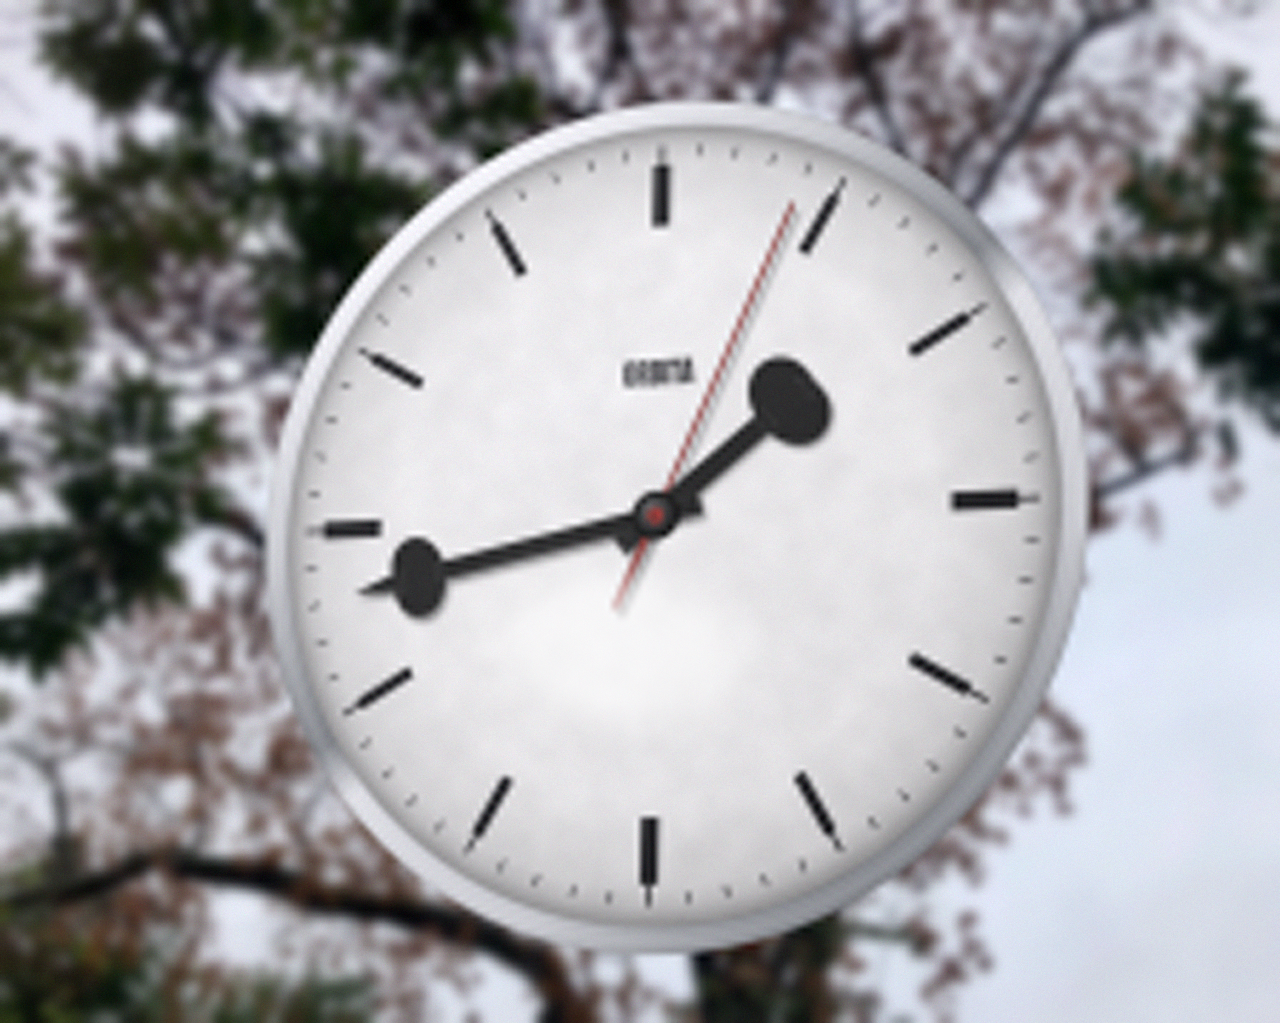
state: 1:43:04
